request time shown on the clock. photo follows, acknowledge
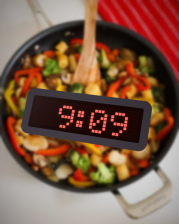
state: 9:09
